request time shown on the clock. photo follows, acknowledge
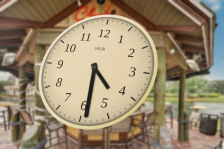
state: 4:29
